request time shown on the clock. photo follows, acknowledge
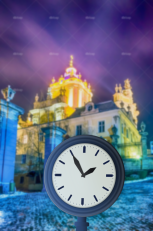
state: 1:55
